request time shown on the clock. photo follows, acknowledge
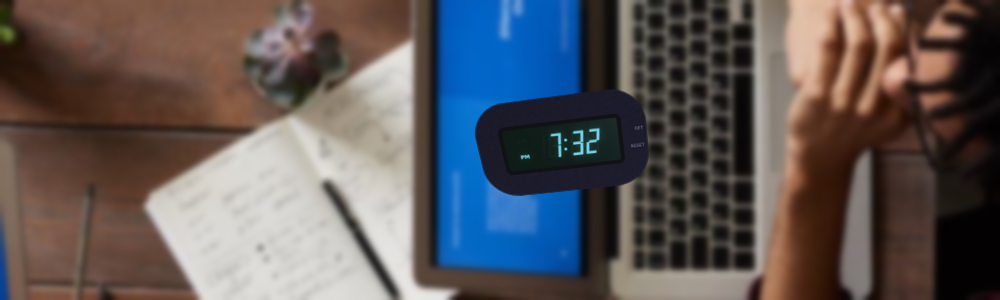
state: 7:32
